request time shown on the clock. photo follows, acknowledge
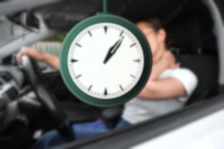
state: 1:06
